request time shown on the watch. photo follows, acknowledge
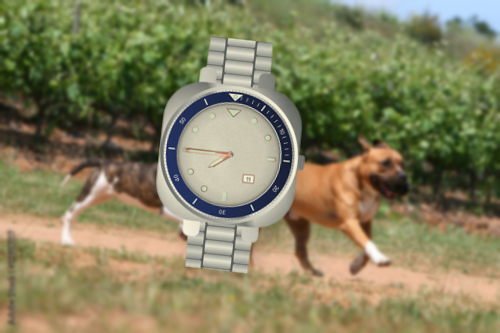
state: 7:45
